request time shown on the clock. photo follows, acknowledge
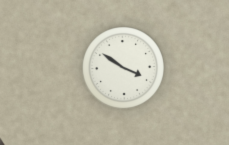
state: 3:51
